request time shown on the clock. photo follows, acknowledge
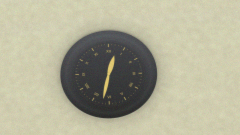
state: 12:32
